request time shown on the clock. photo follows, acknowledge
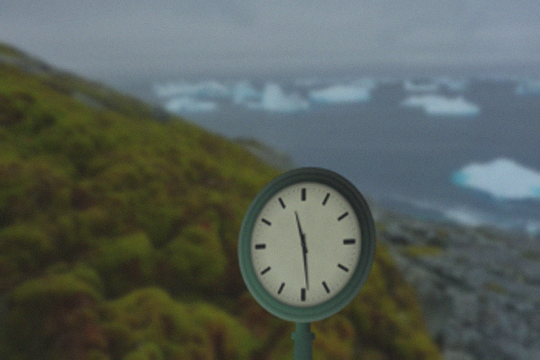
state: 11:29
